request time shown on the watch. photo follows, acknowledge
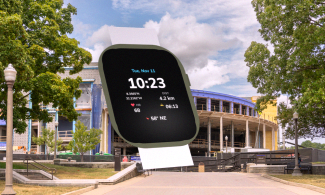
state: 10:23
